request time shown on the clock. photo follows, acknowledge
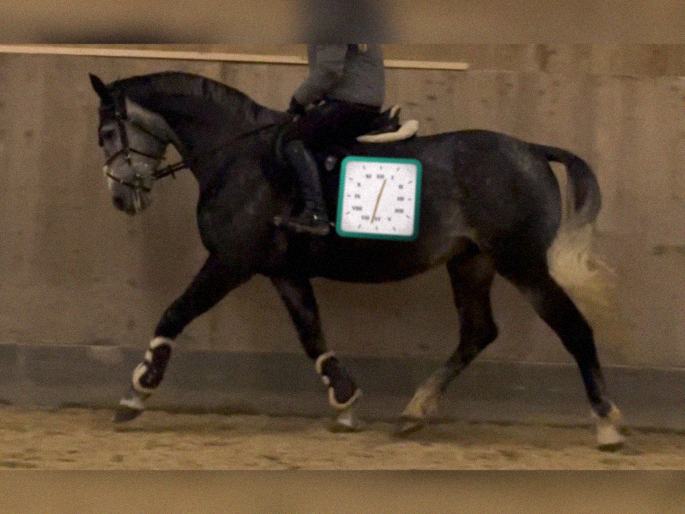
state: 12:32
